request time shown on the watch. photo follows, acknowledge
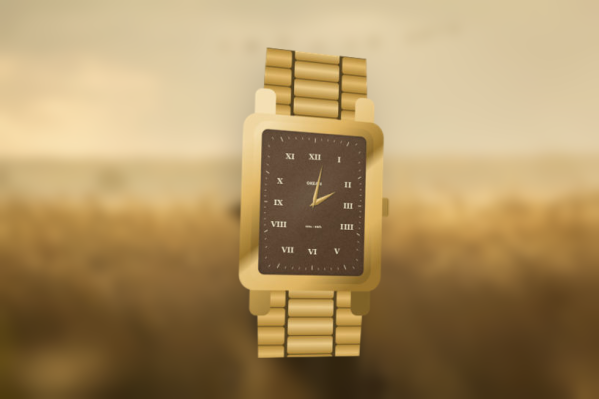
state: 2:02
